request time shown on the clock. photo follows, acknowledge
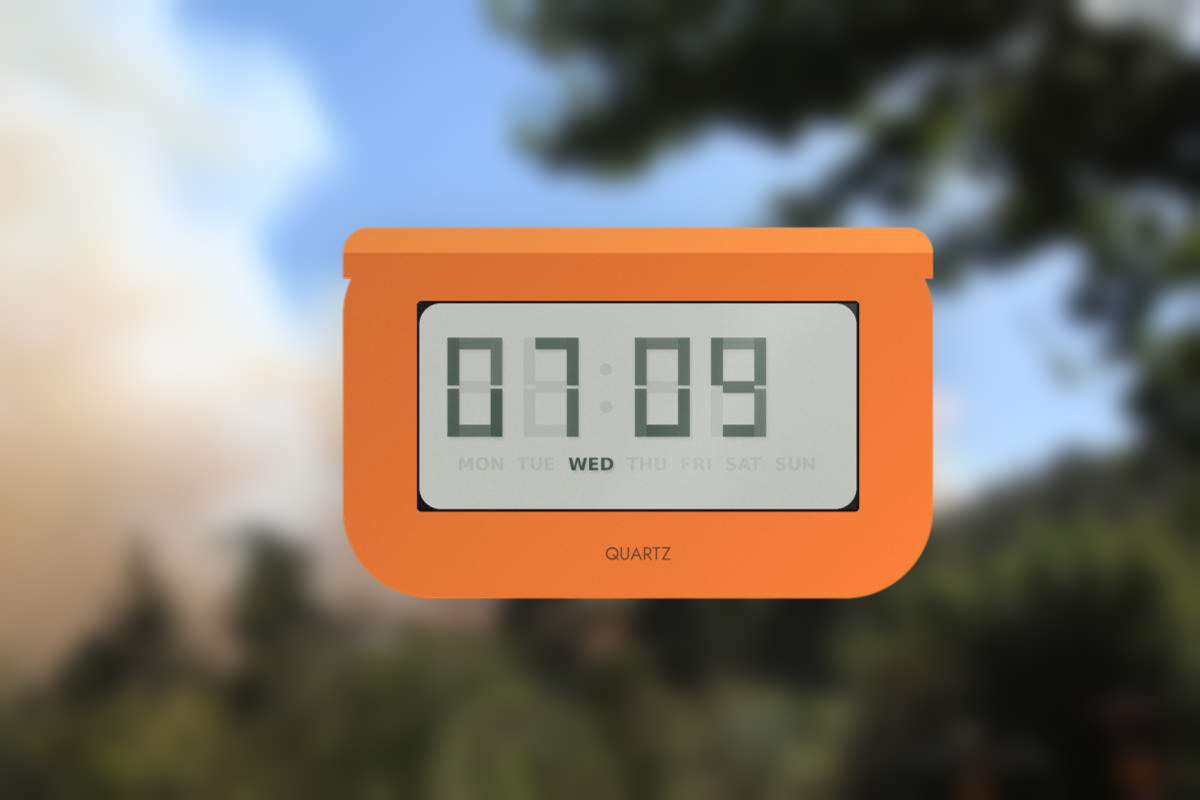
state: 7:09
